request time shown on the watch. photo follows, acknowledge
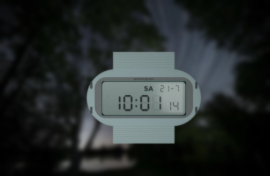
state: 10:01:14
